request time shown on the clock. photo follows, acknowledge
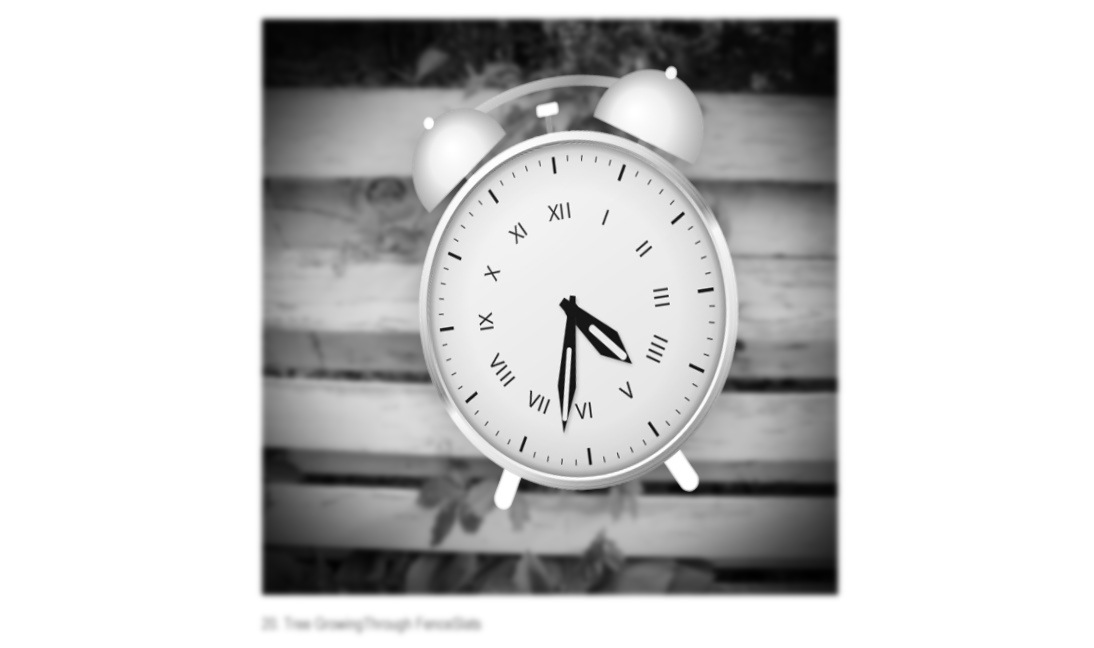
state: 4:32
